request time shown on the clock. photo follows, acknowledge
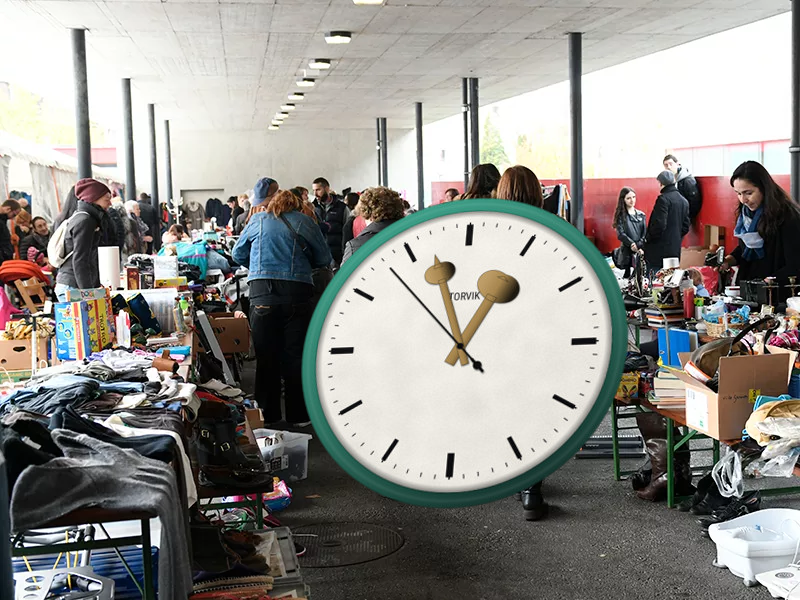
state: 12:56:53
